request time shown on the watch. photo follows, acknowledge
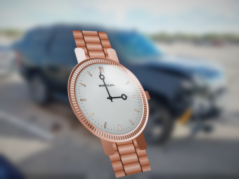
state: 2:59
